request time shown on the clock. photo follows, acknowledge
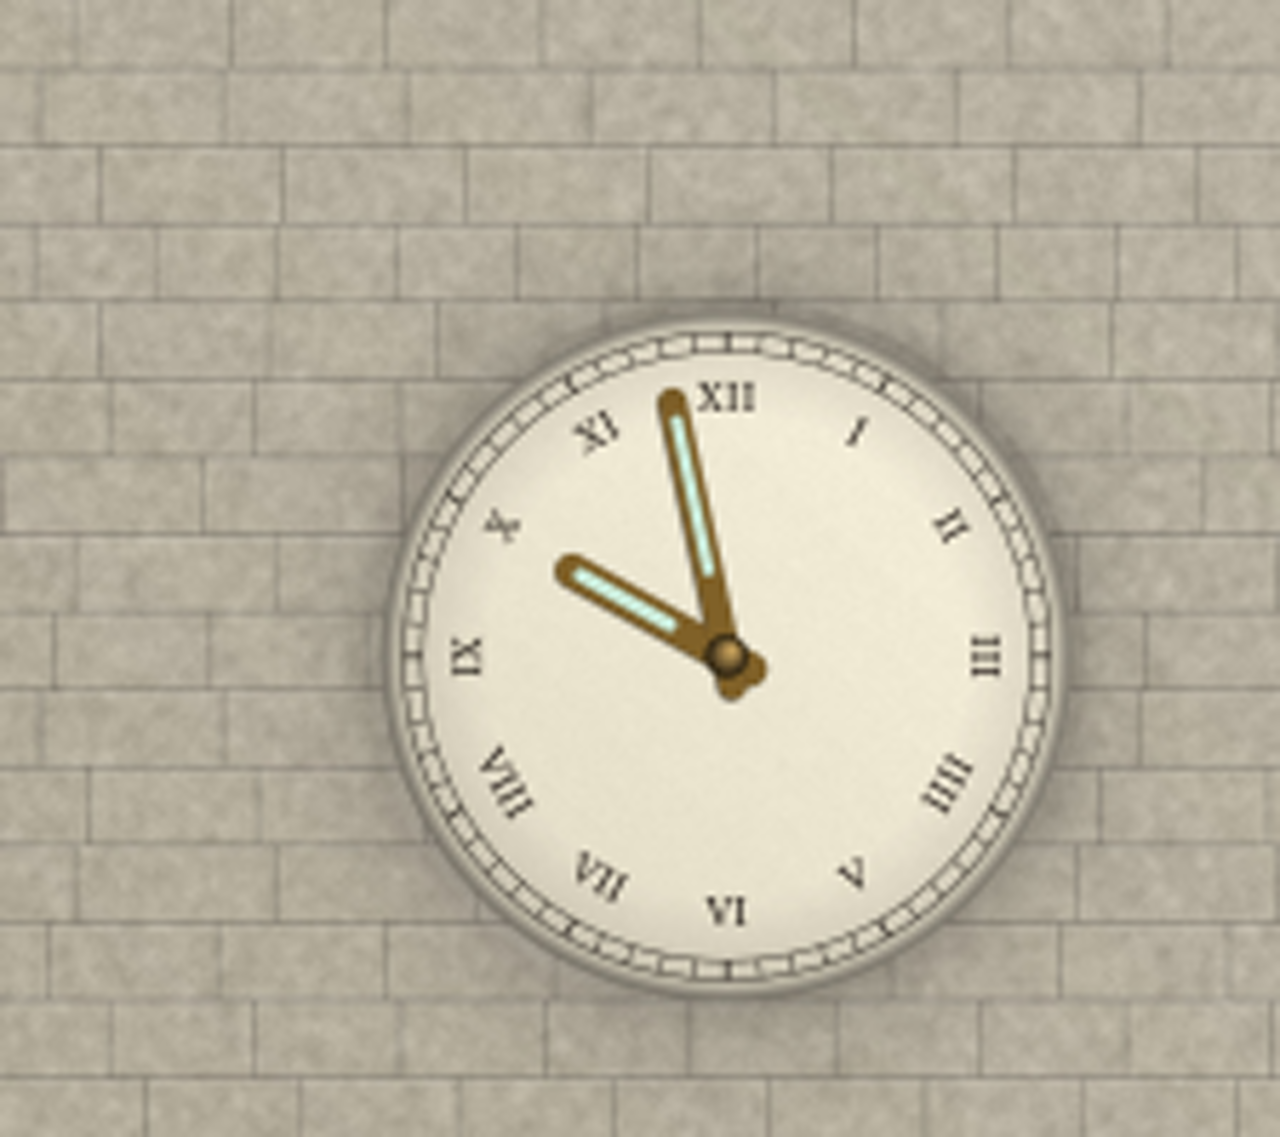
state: 9:58
